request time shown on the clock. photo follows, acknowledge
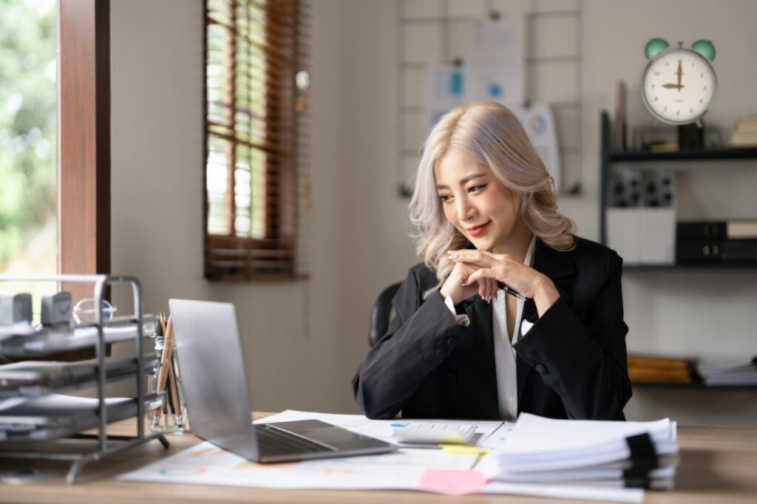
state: 9:00
